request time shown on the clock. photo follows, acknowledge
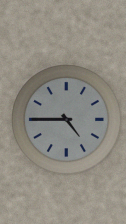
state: 4:45
